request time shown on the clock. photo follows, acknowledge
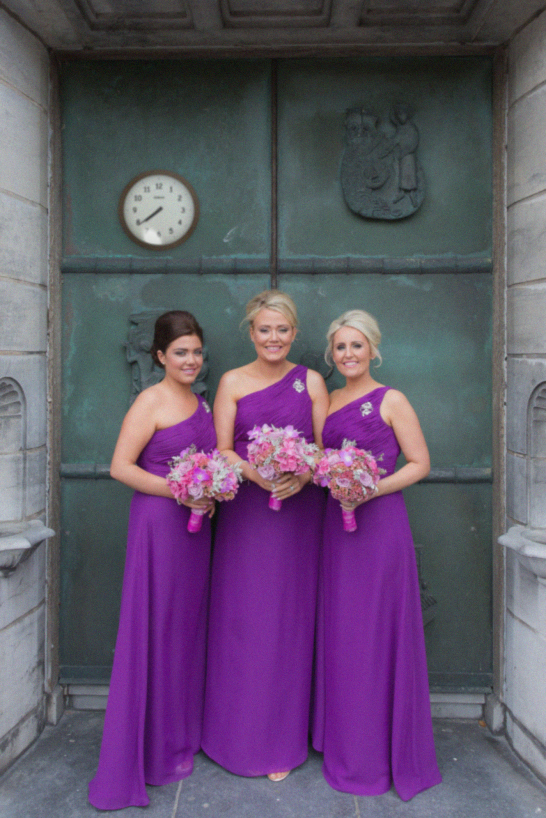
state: 7:39
